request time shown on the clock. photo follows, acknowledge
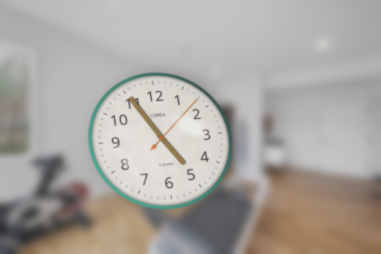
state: 4:55:08
